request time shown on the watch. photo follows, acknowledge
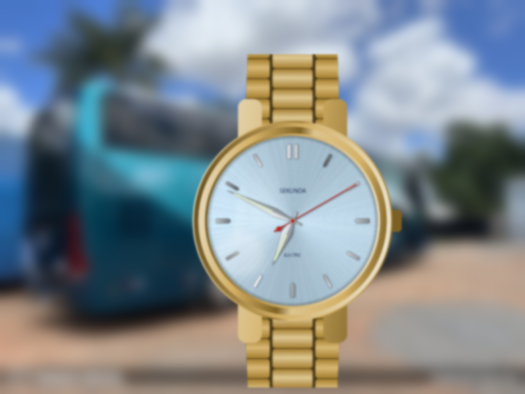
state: 6:49:10
